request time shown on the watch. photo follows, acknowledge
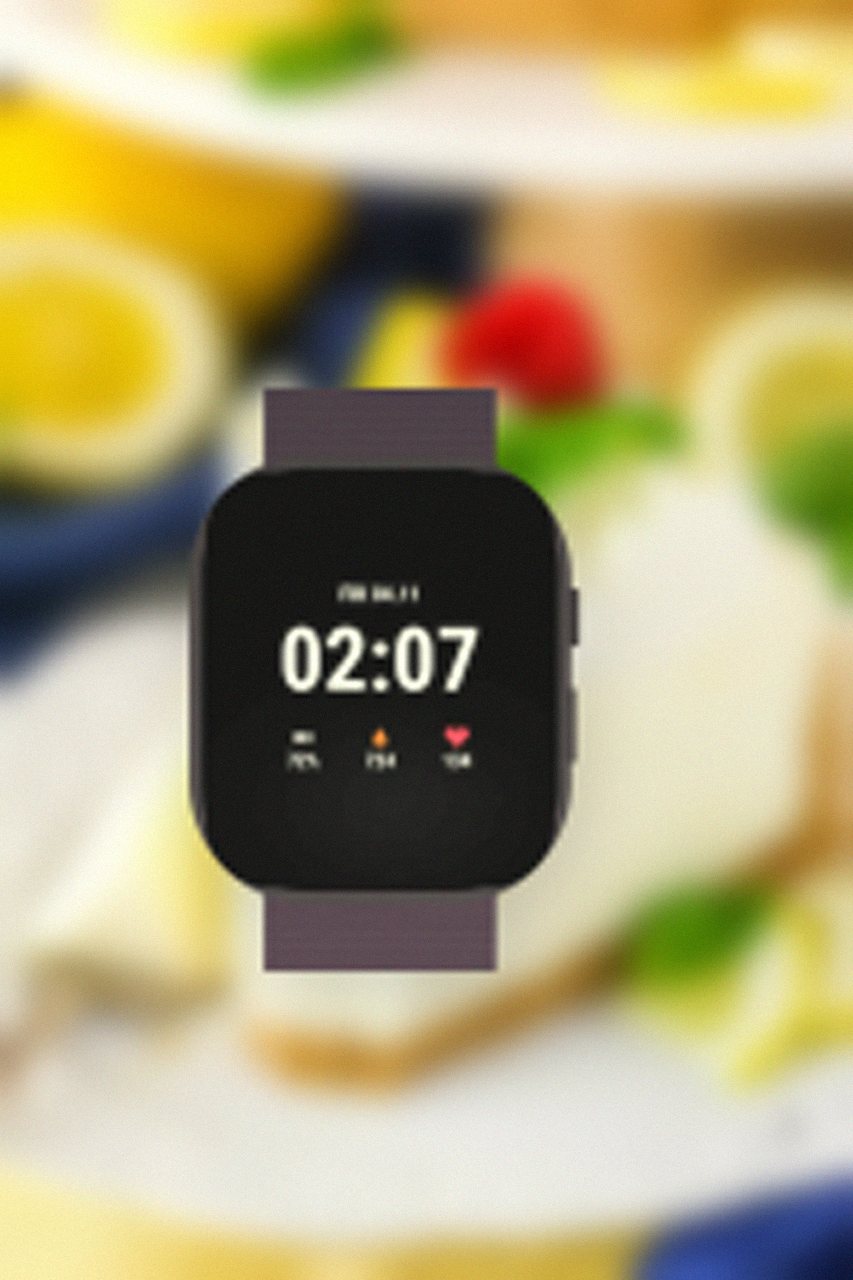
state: 2:07
